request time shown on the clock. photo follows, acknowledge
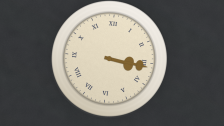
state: 3:16
